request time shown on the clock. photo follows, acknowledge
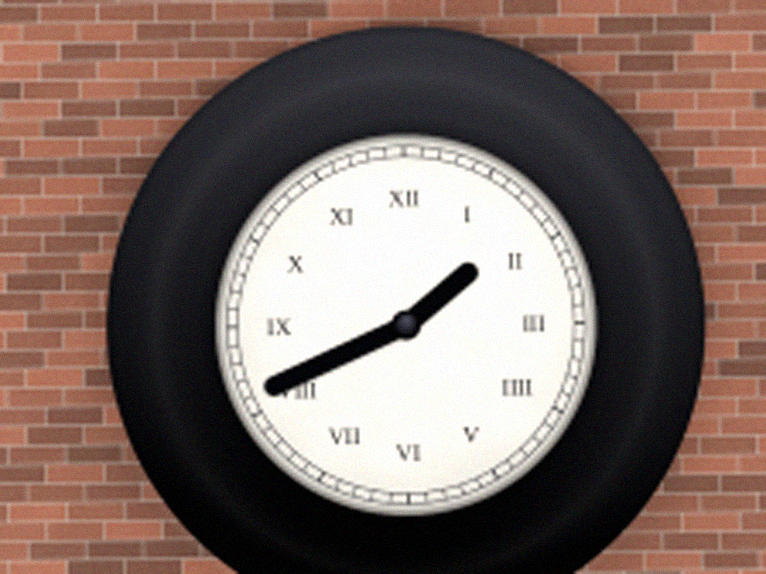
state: 1:41
